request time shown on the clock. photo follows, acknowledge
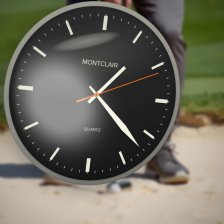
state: 1:22:11
